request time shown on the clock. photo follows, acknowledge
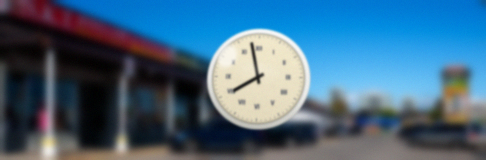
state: 7:58
